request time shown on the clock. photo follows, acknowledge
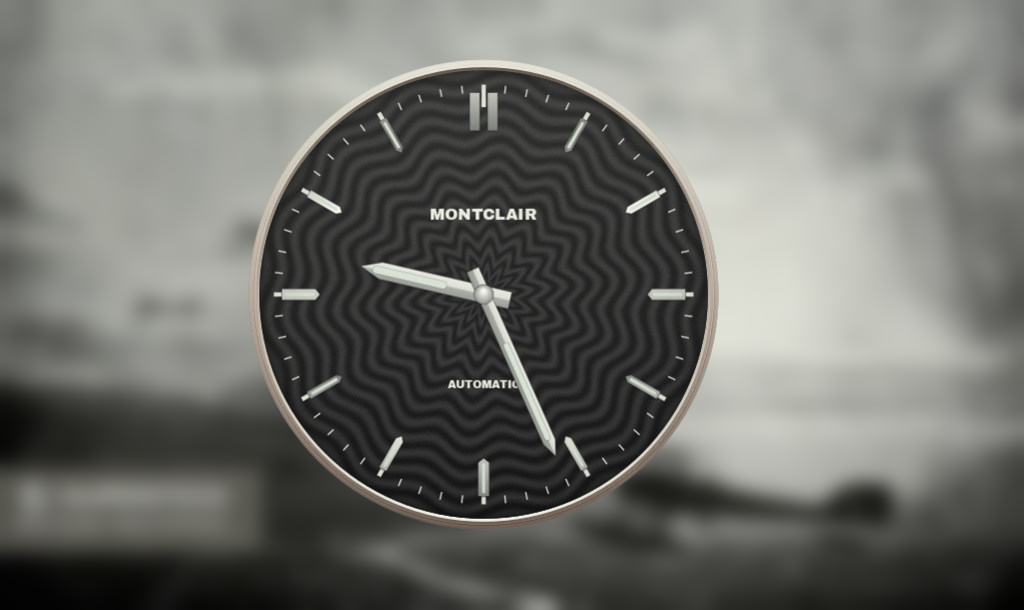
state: 9:26
